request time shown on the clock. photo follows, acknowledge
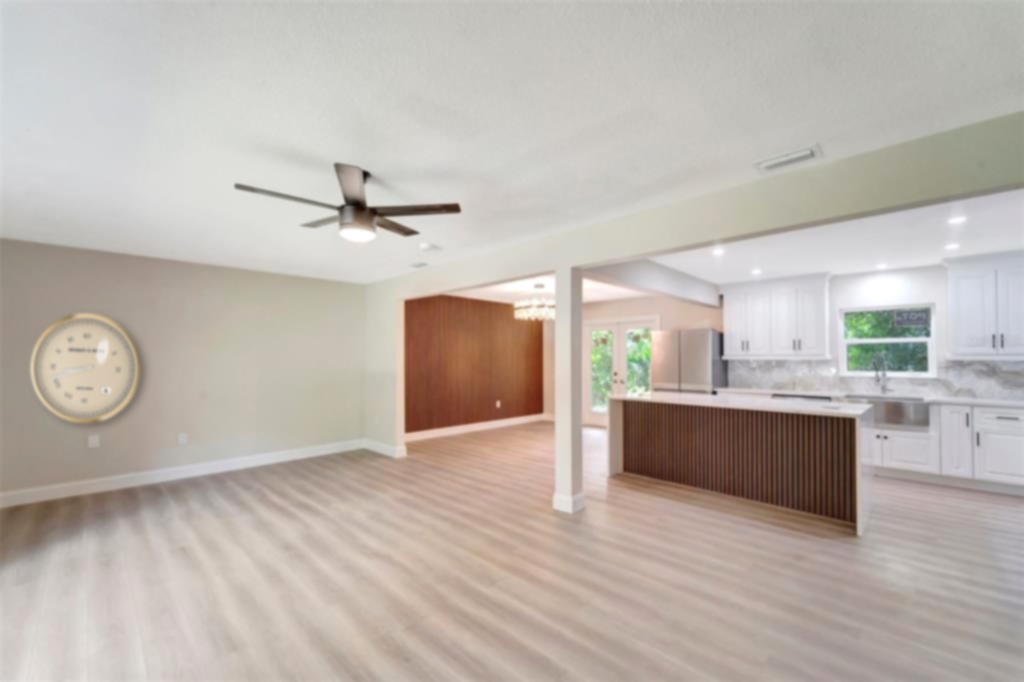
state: 8:42
